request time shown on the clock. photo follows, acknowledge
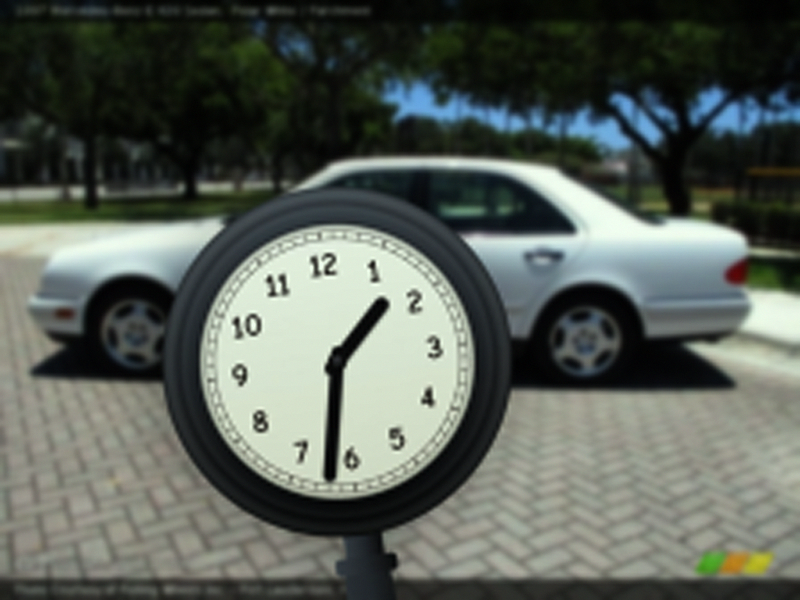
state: 1:32
